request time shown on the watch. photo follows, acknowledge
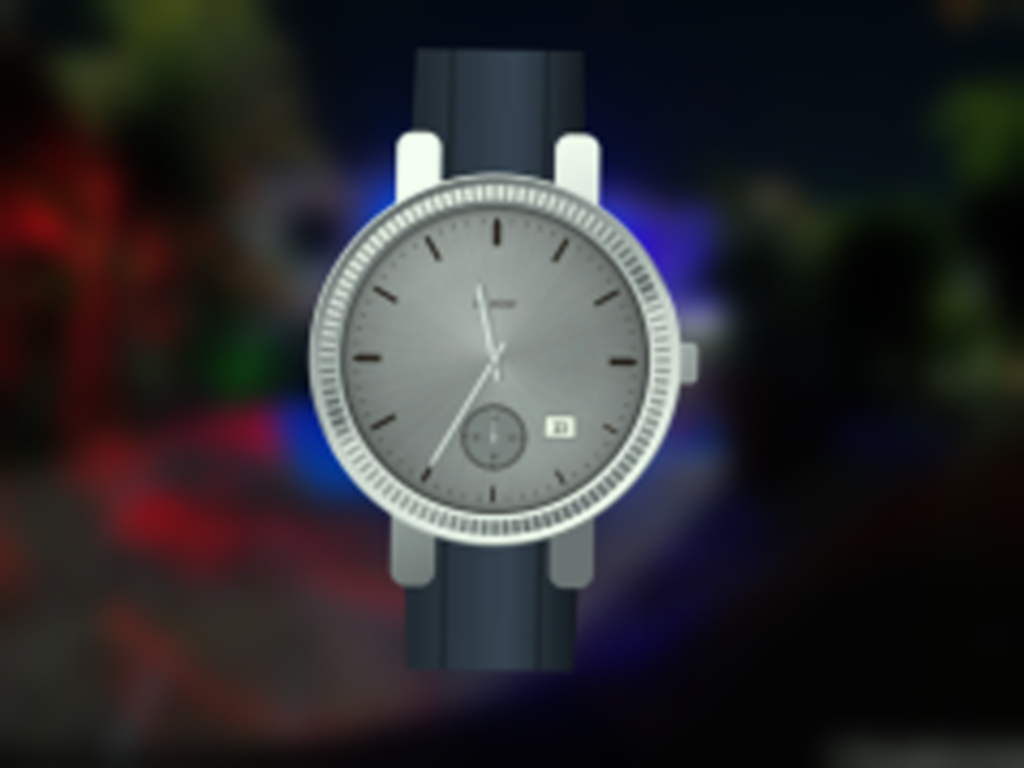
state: 11:35
